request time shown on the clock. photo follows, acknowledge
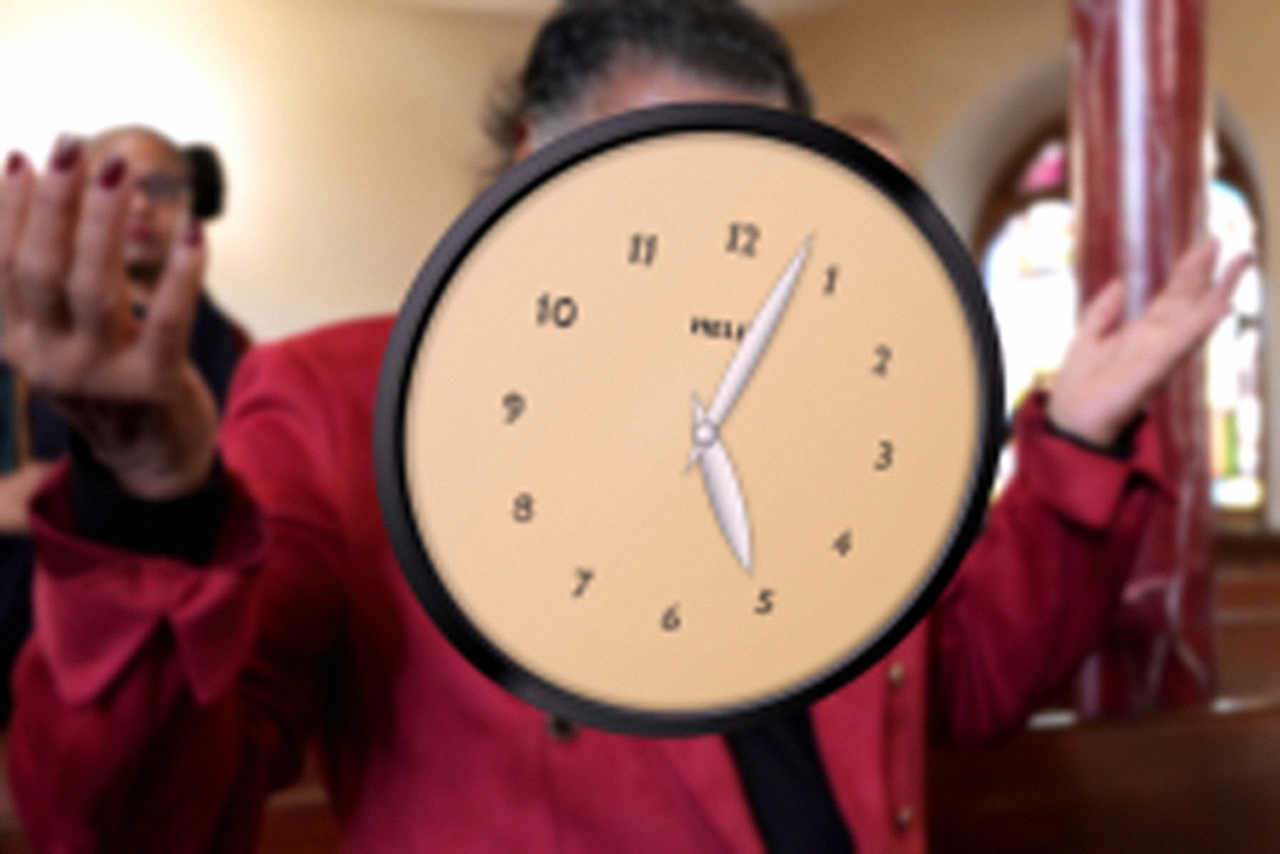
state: 5:03
